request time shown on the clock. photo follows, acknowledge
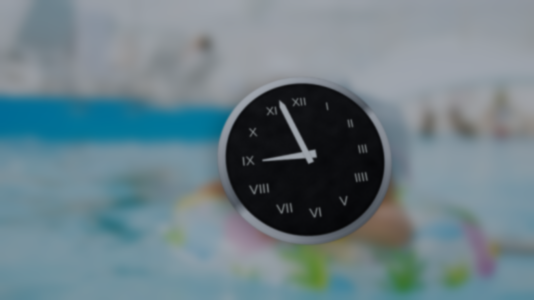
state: 8:57
